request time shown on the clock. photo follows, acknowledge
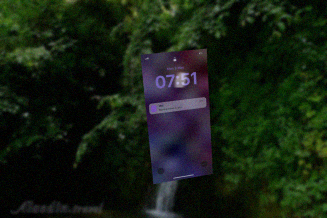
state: 7:51
